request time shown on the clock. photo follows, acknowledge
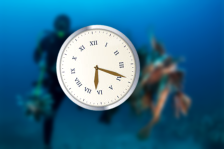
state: 6:19
